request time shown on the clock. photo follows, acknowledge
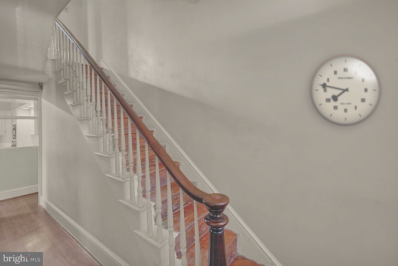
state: 7:47
